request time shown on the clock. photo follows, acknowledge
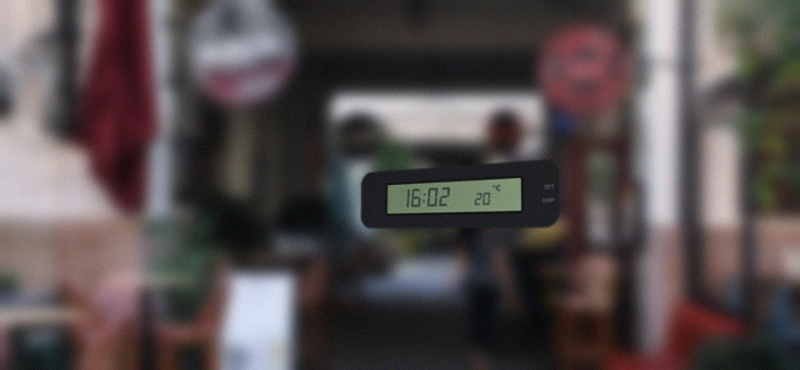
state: 16:02
